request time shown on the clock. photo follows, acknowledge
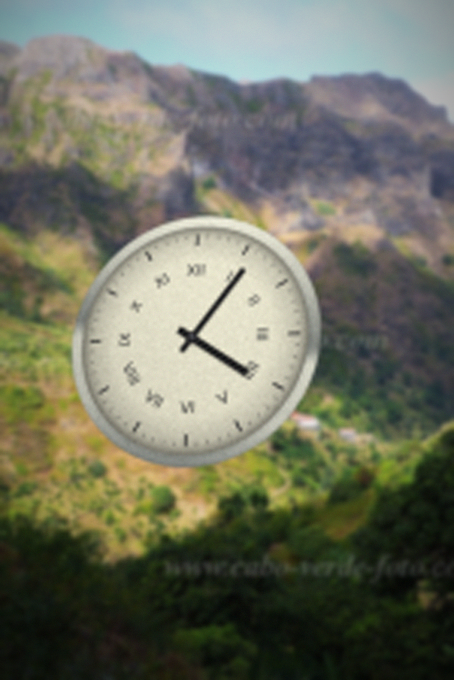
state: 4:06
